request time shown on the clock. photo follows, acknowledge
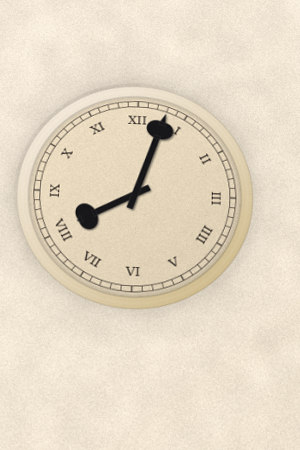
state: 8:03
